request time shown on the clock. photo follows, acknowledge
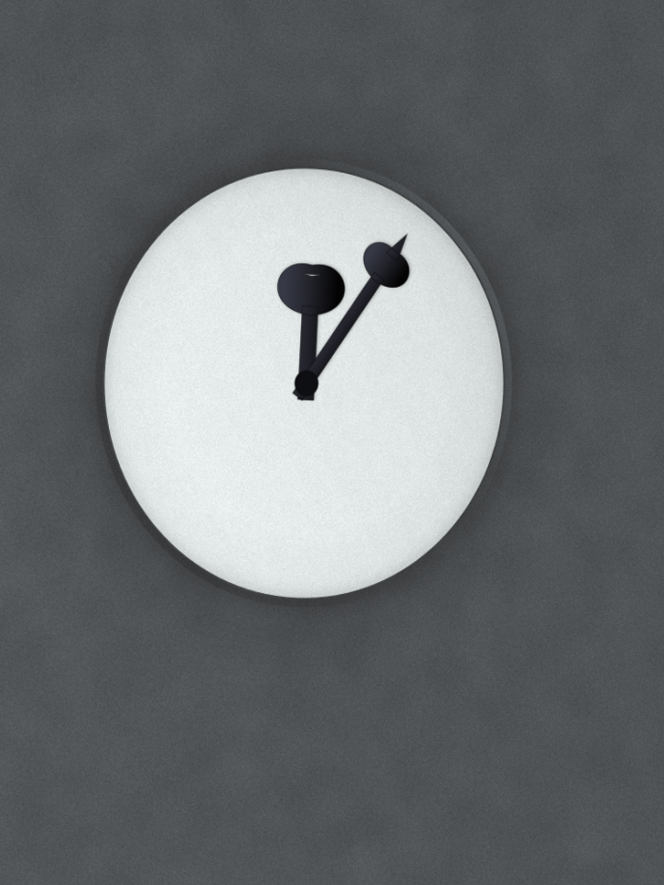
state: 12:06
